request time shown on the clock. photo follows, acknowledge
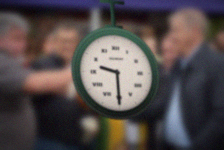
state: 9:30
